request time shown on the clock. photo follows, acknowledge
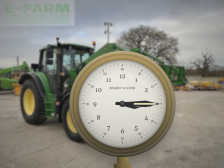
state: 3:15
